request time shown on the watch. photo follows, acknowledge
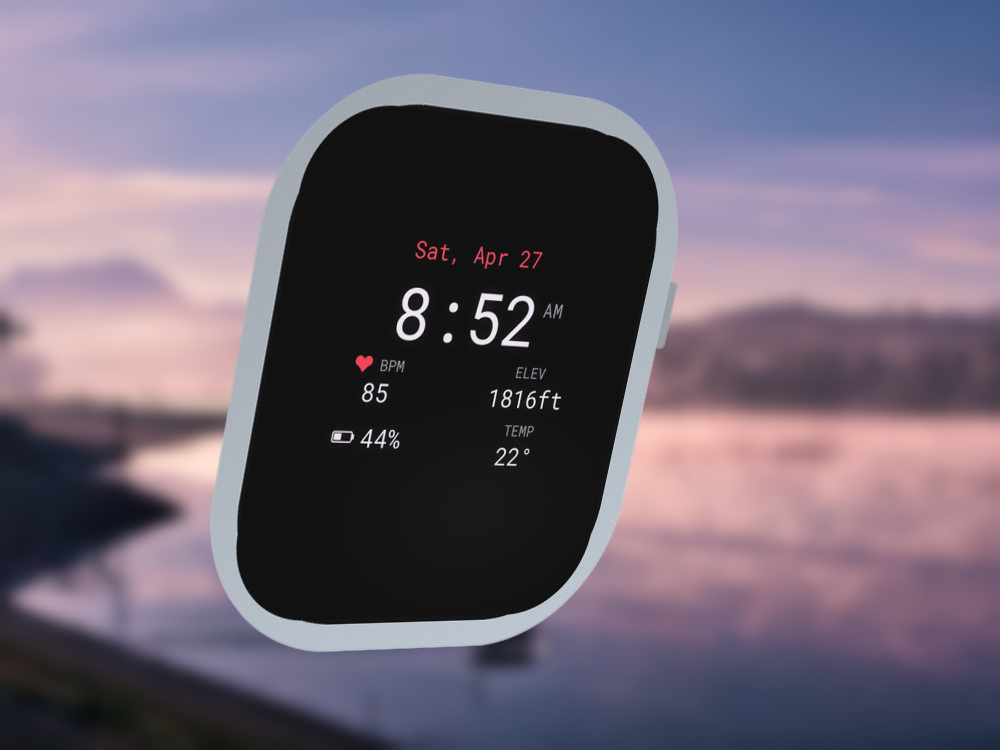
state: 8:52
